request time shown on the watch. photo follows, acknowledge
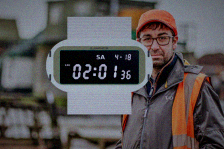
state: 2:01:36
